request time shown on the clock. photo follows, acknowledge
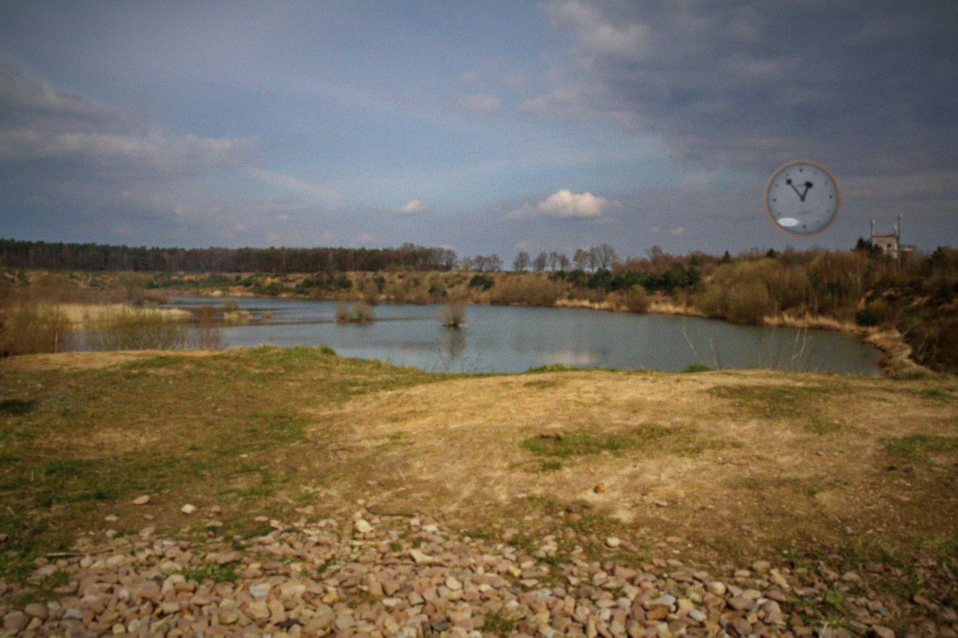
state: 12:54
